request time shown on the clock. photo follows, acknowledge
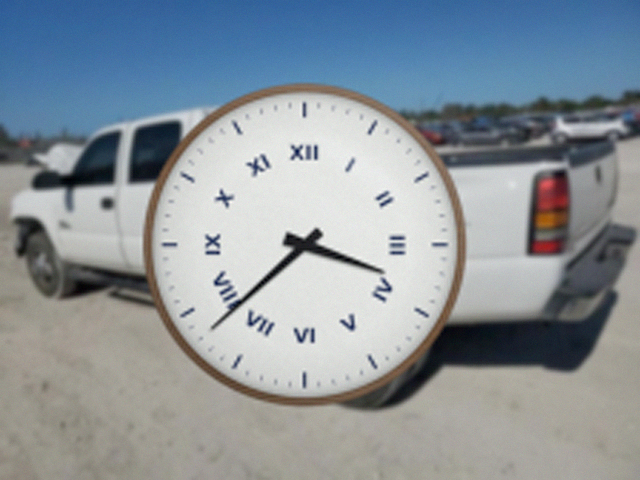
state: 3:38
